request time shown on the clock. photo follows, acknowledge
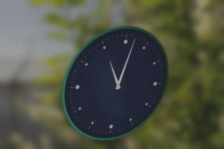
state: 11:02
